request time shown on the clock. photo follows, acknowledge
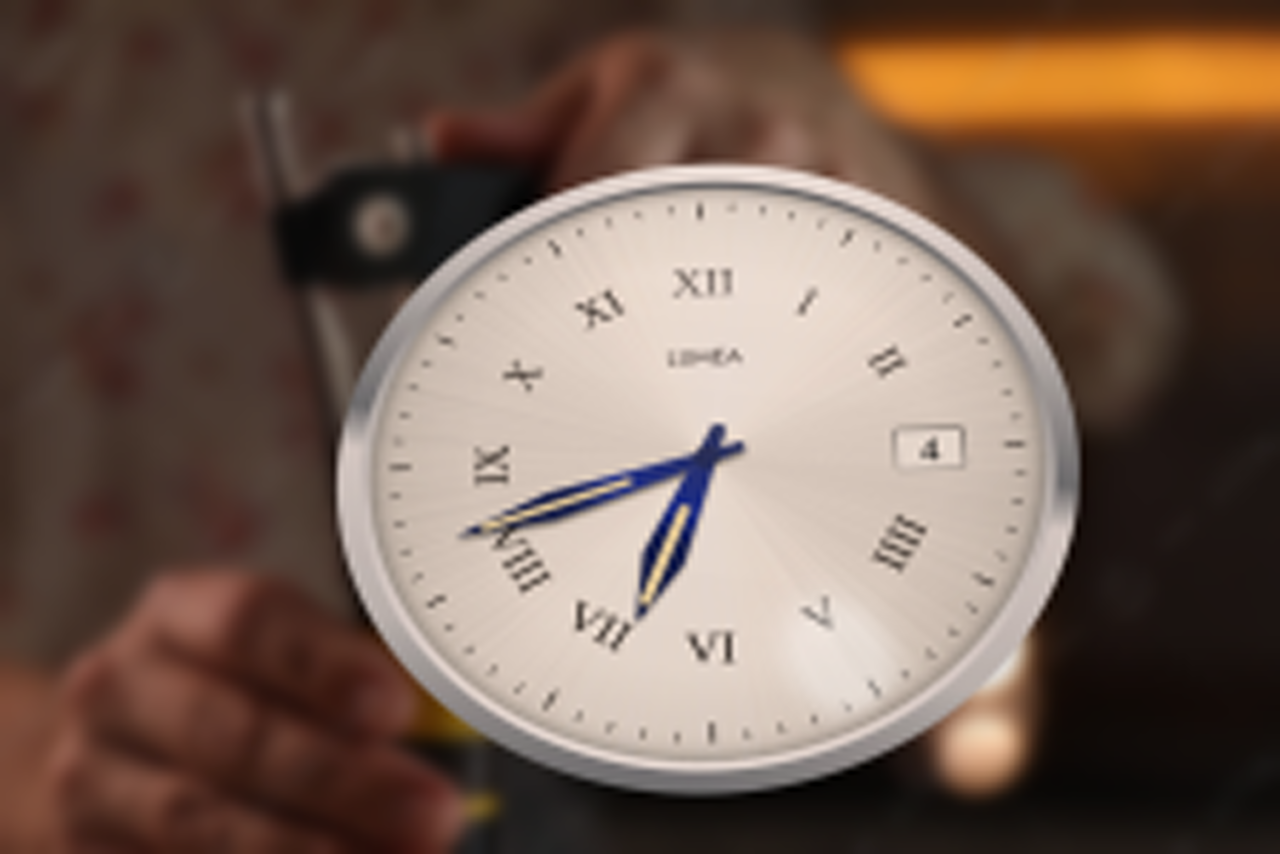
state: 6:42
